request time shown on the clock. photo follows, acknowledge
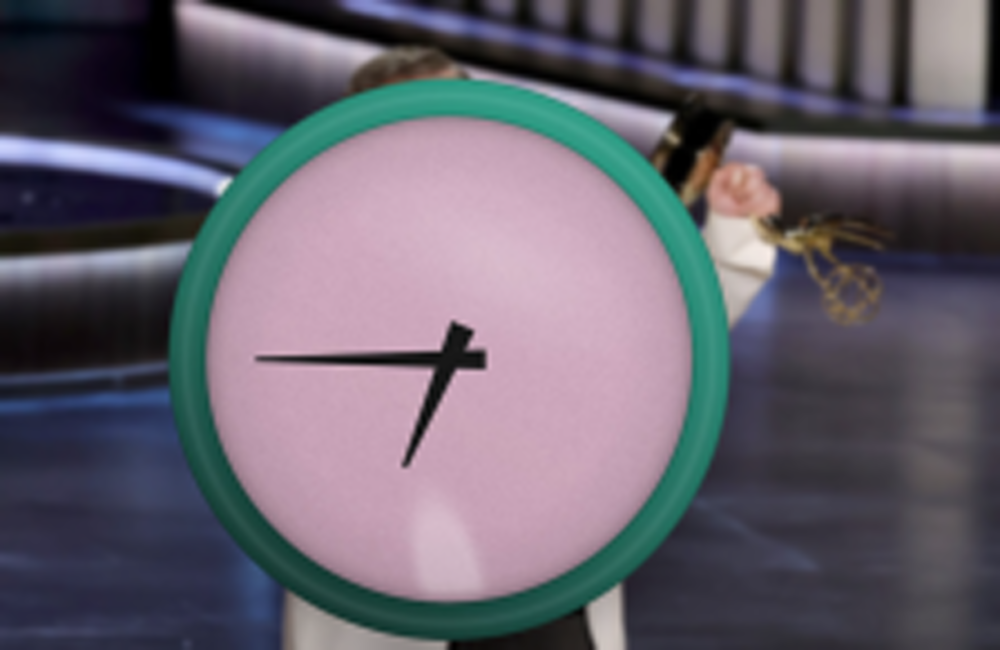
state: 6:45
